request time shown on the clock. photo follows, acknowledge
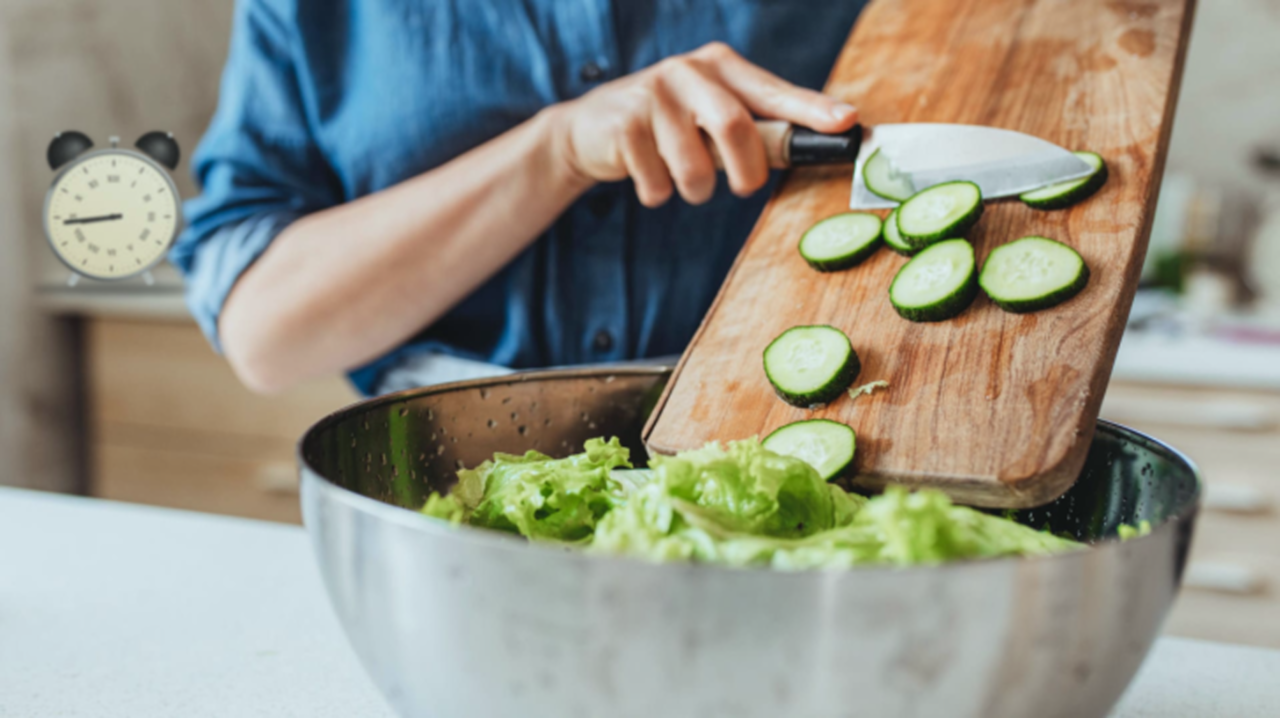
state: 8:44
